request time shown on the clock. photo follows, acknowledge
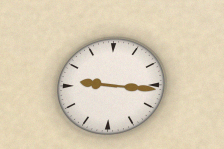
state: 9:16
